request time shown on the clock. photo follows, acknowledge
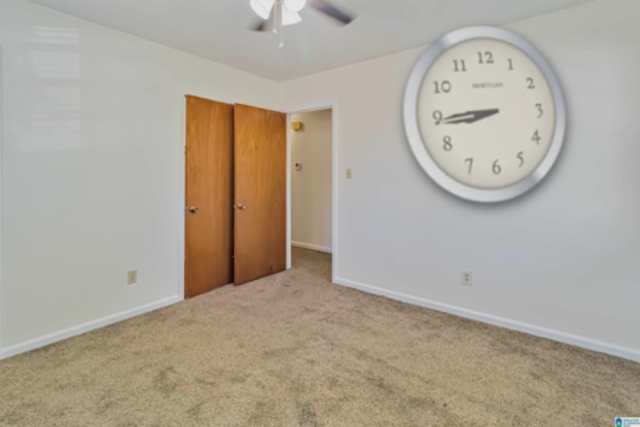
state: 8:44
